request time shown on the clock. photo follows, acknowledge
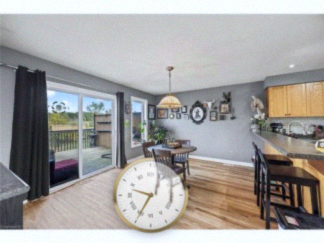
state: 9:35
